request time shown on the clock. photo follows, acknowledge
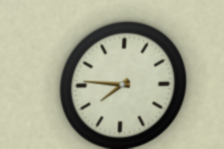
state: 7:46
